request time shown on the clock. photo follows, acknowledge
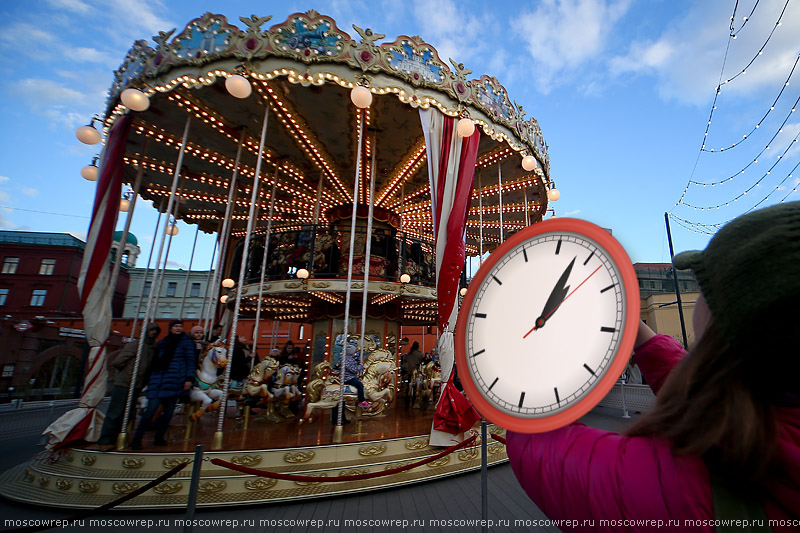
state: 1:03:07
